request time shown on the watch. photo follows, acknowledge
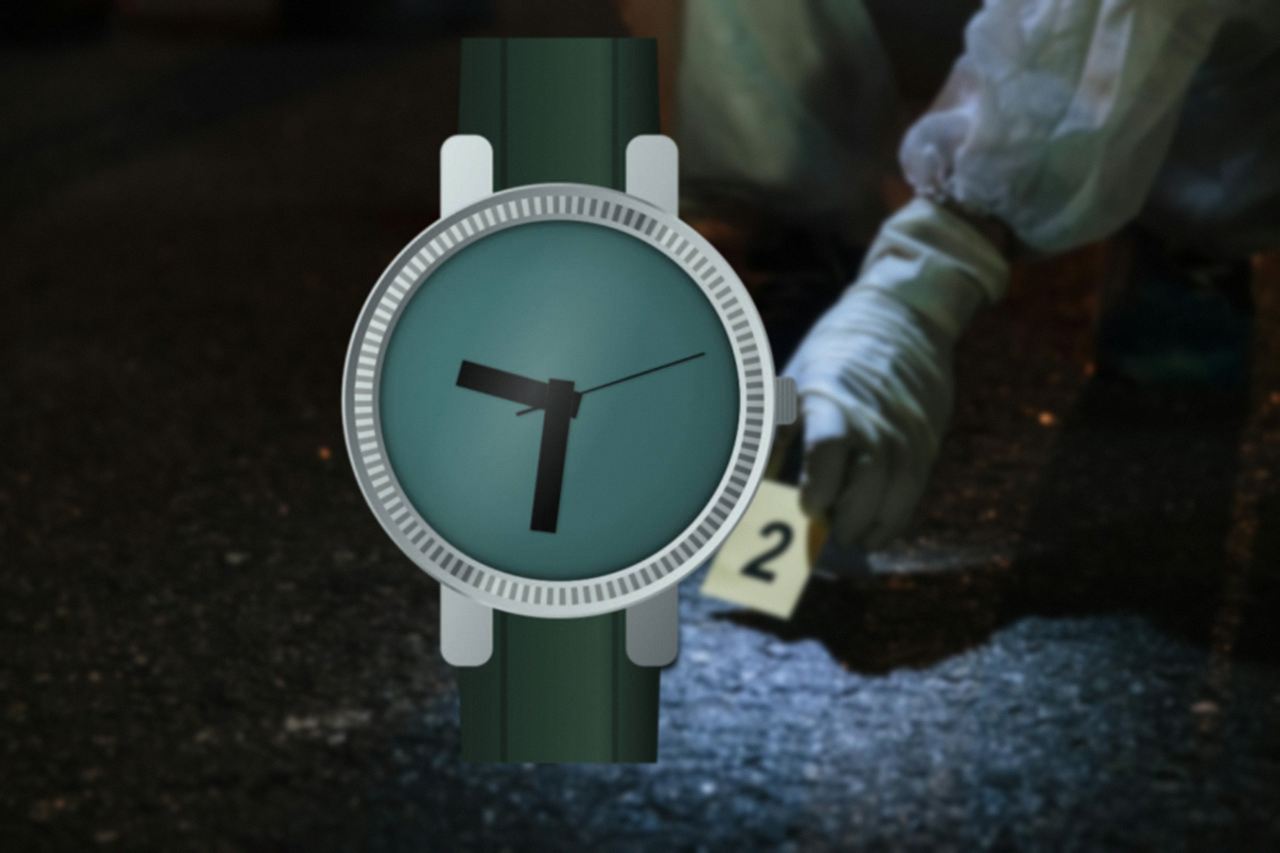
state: 9:31:12
